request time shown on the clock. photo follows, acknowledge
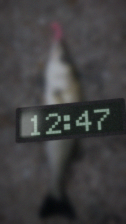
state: 12:47
